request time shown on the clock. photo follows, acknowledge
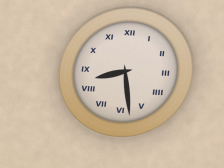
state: 8:28
